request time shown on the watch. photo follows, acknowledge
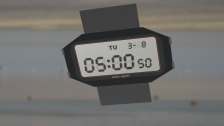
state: 5:00:50
